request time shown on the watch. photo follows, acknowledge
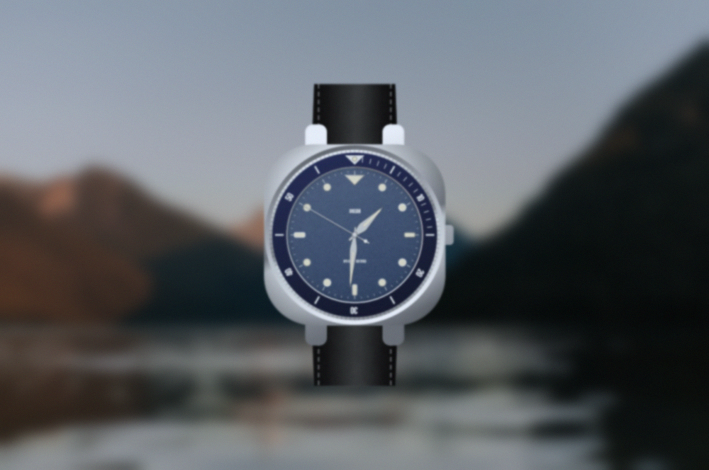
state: 1:30:50
